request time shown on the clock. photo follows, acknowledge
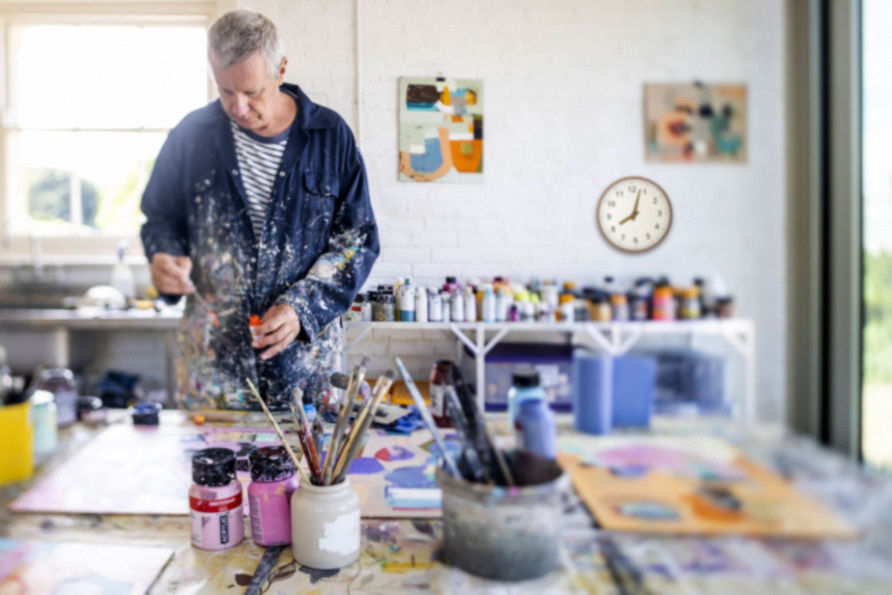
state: 8:03
